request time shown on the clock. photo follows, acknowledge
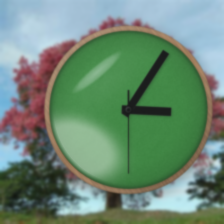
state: 3:05:30
